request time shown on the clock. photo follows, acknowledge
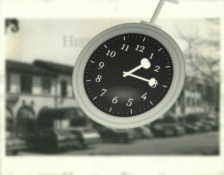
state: 1:15
